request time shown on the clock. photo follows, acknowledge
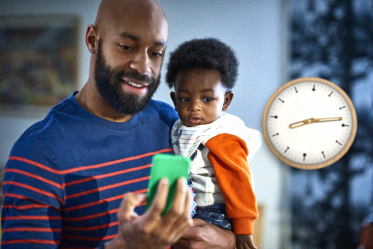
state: 8:13
